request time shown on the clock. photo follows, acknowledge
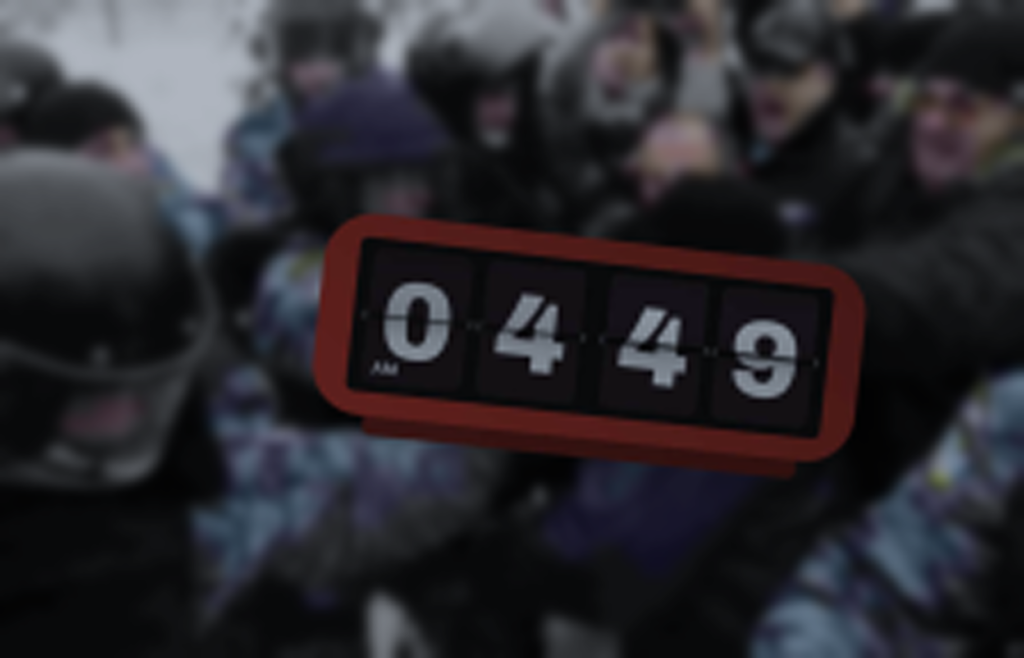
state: 4:49
